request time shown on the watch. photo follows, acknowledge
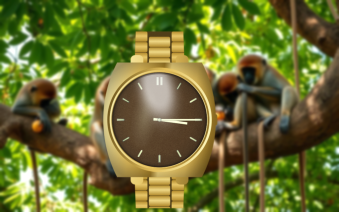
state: 3:15
